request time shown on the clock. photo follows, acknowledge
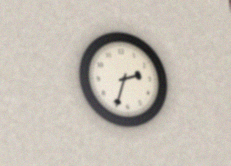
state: 2:34
